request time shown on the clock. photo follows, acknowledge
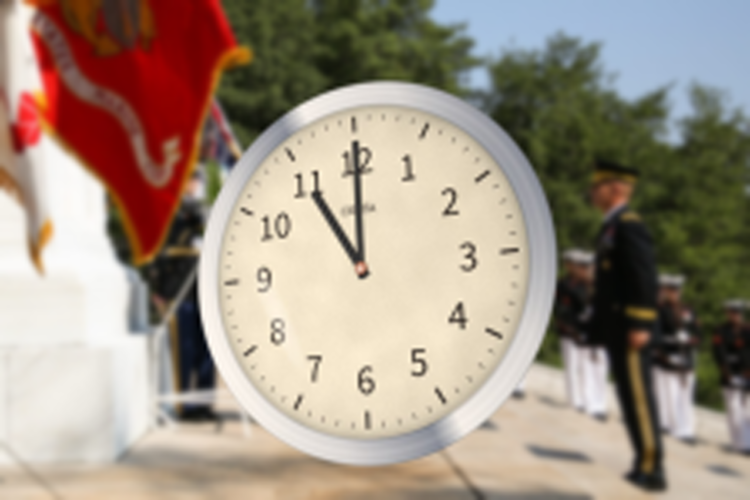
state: 11:00
